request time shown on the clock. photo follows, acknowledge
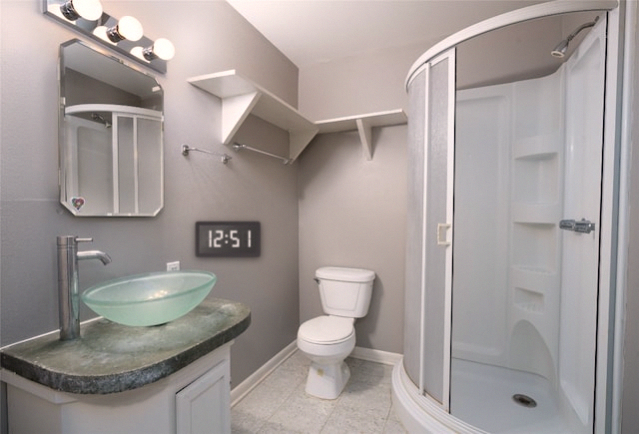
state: 12:51
